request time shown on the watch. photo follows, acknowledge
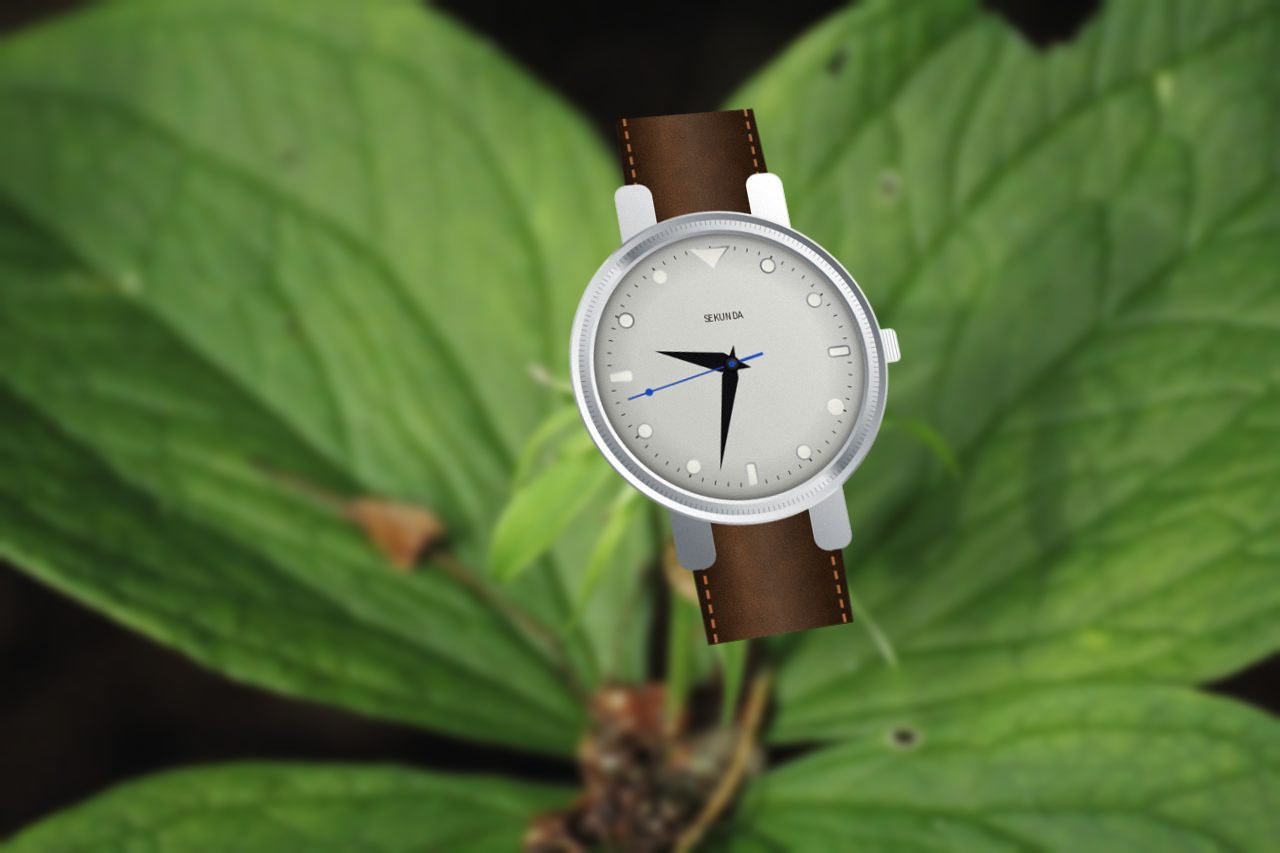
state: 9:32:43
